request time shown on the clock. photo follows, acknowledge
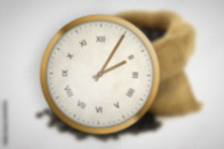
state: 2:05
